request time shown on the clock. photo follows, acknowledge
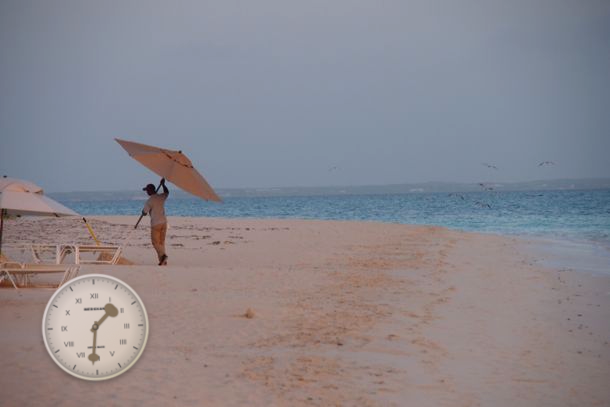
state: 1:31
